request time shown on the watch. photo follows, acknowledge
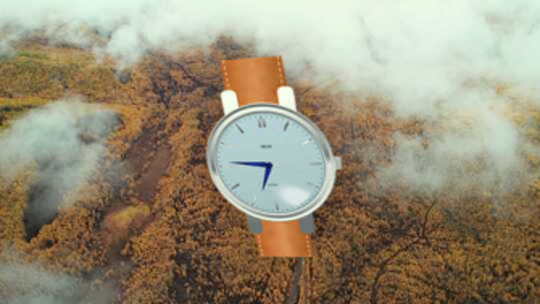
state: 6:46
